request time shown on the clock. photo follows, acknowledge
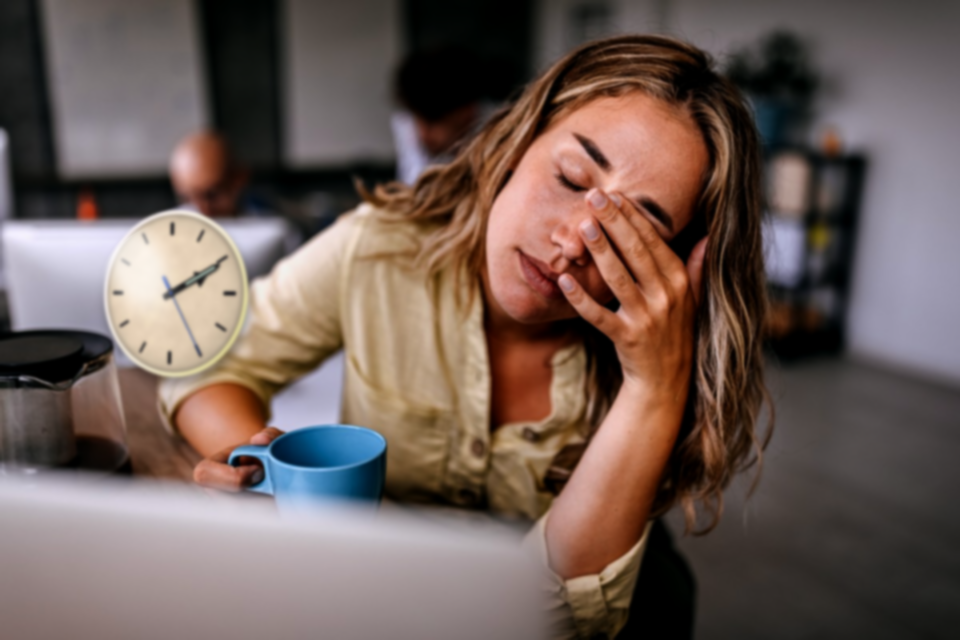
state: 2:10:25
